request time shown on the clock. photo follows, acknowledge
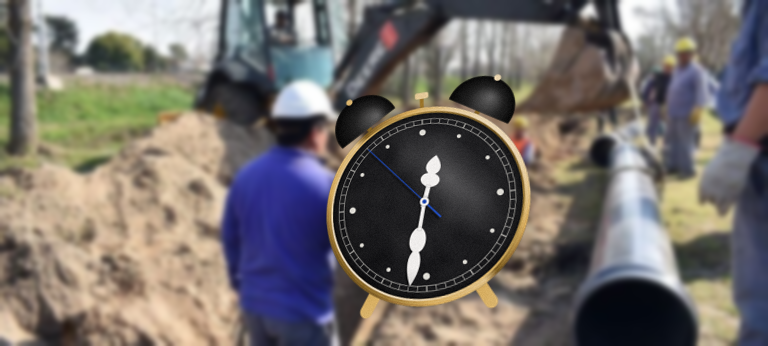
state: 12:31:53
